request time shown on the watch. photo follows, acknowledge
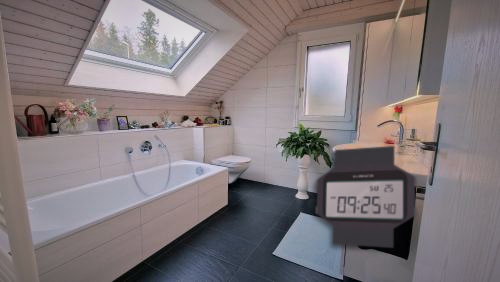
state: 9:25:40
